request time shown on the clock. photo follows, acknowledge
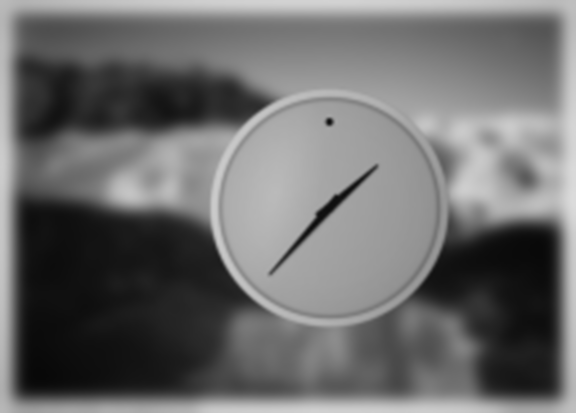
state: 1:37
